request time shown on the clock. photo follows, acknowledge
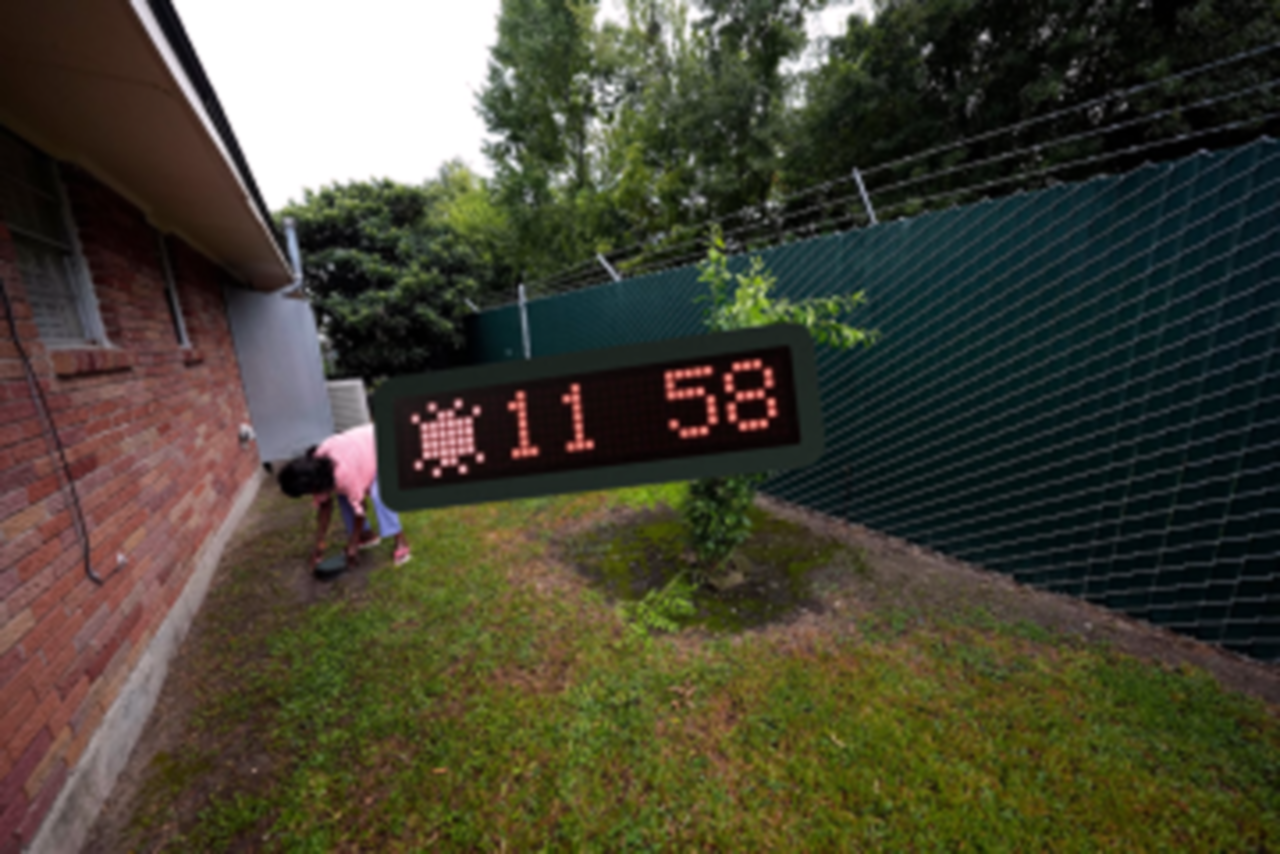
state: 11:58
